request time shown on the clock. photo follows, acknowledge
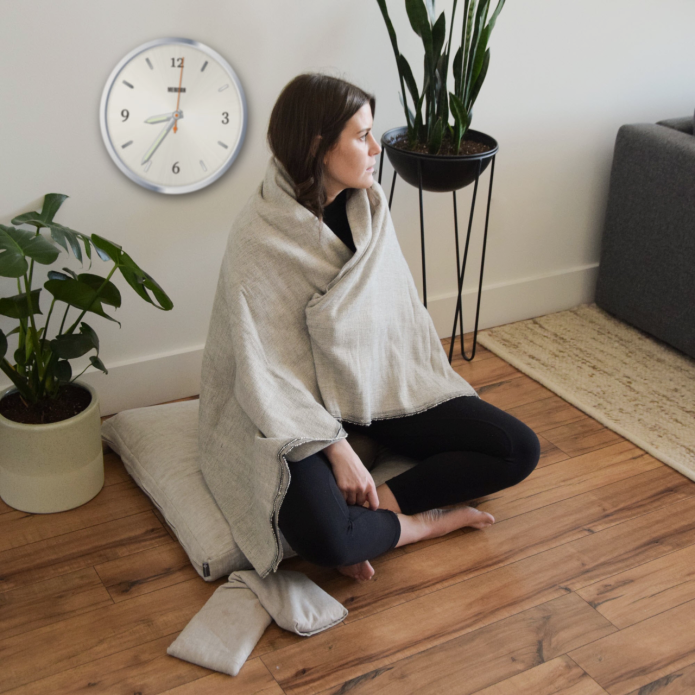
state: 8:36:01
